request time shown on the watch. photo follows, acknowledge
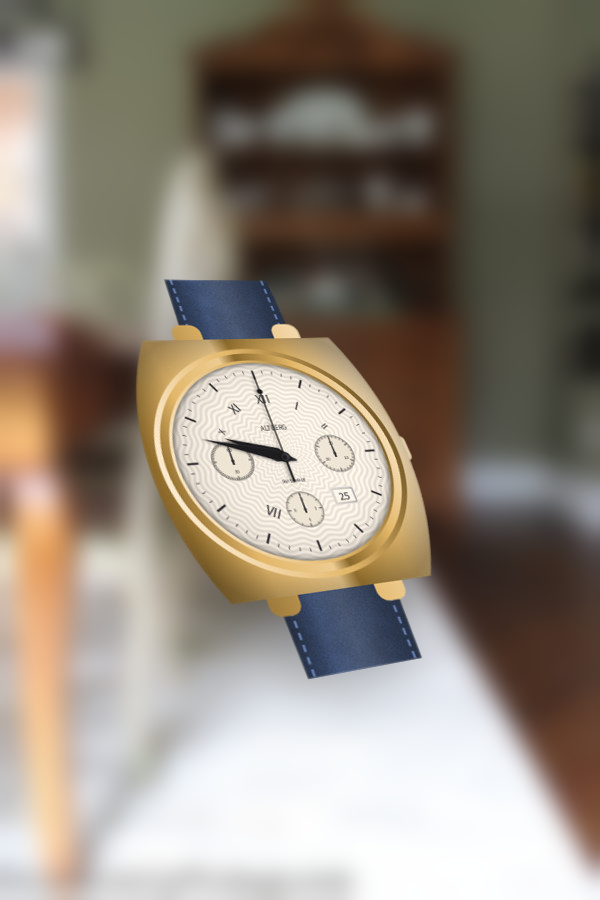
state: 9:48
